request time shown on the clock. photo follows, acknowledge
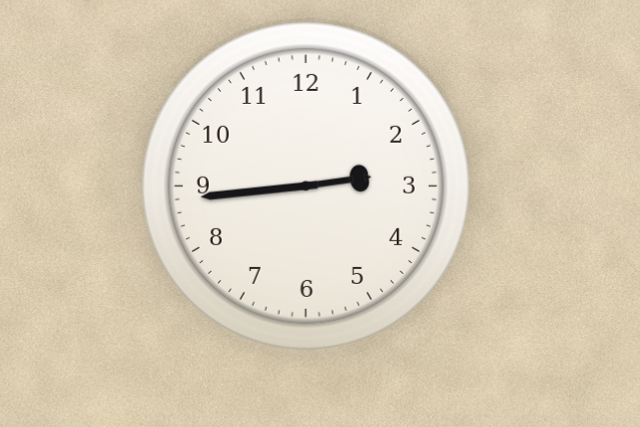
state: 2:44
